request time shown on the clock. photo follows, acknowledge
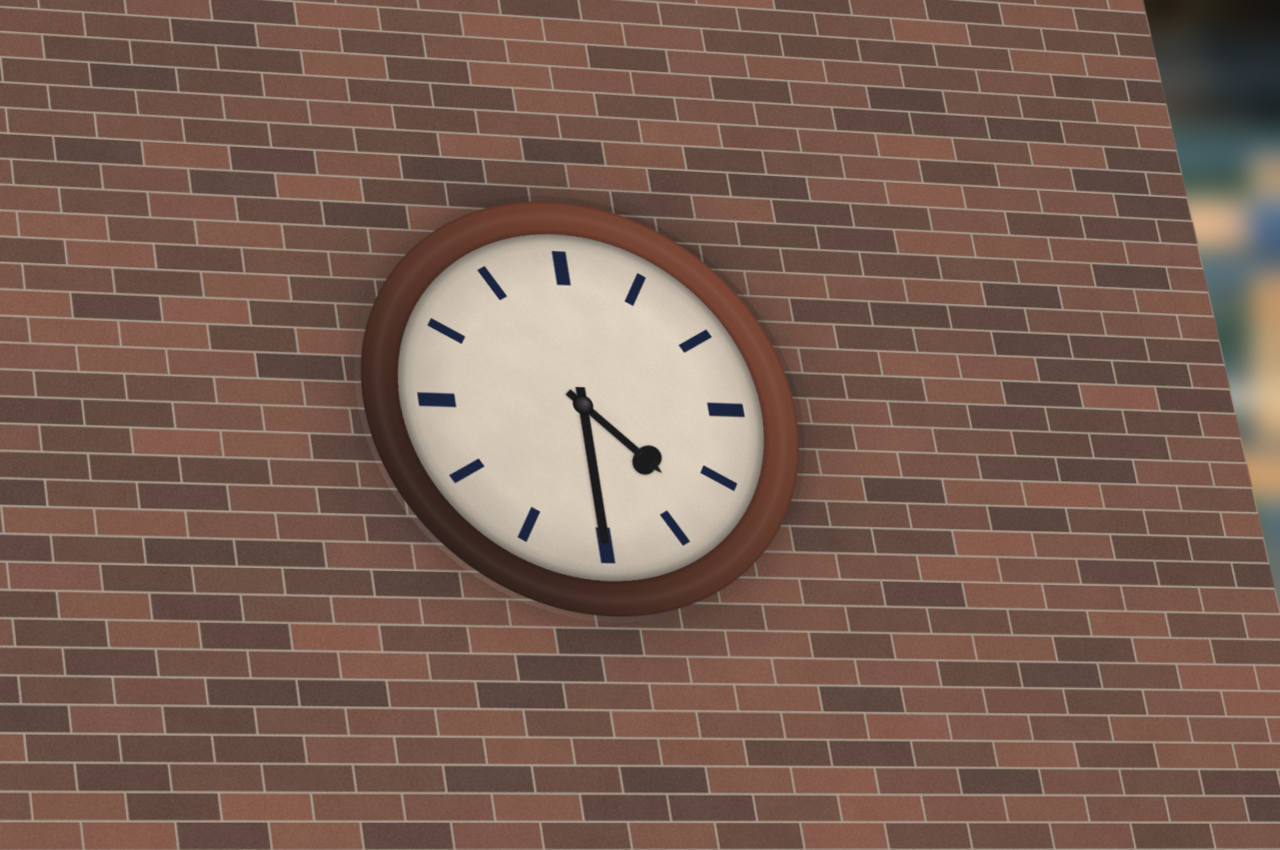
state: 4:30
